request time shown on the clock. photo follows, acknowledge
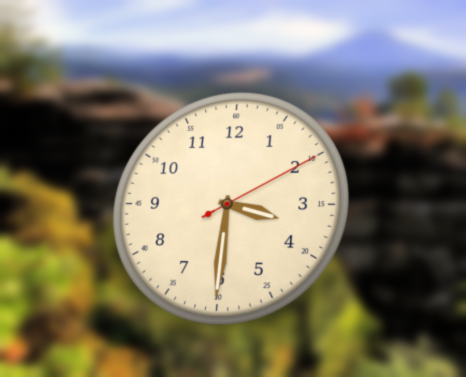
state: 3:30:10
